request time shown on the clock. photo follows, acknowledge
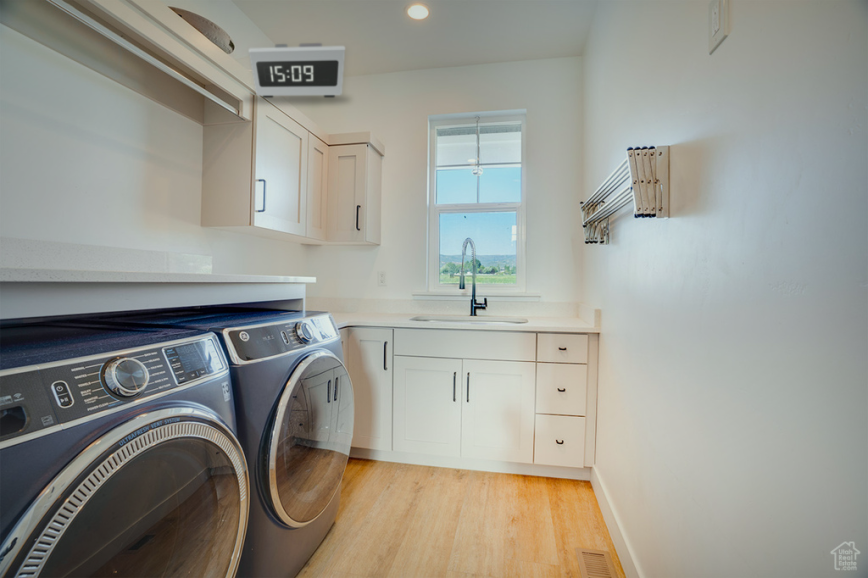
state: 15:09
